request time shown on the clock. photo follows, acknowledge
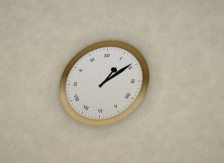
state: 1:09
